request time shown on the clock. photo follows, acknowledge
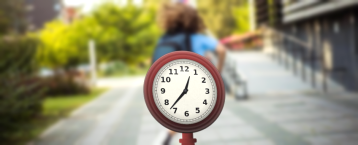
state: 12:37
